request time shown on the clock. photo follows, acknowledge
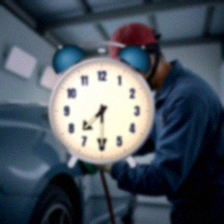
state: 7:30
